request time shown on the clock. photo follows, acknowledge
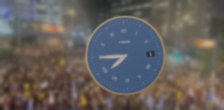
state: 7:45
